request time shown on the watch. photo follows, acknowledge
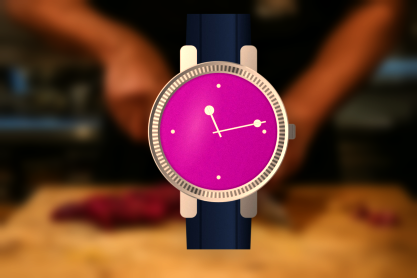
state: 11:13
